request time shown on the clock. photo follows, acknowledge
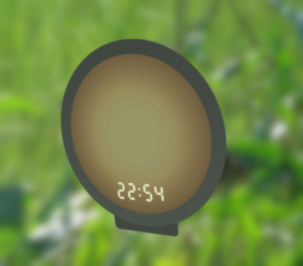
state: 22:54
